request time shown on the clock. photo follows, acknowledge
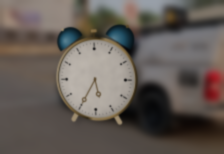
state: 5:35
